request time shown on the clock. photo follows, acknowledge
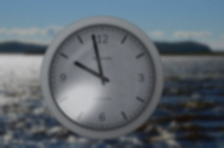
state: 9:58
